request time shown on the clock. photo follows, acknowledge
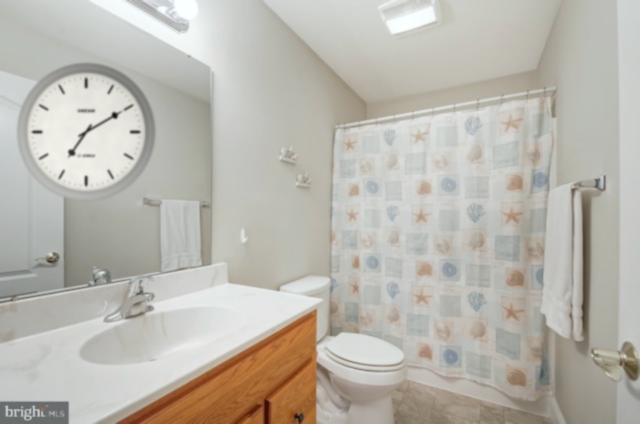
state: 7:10
